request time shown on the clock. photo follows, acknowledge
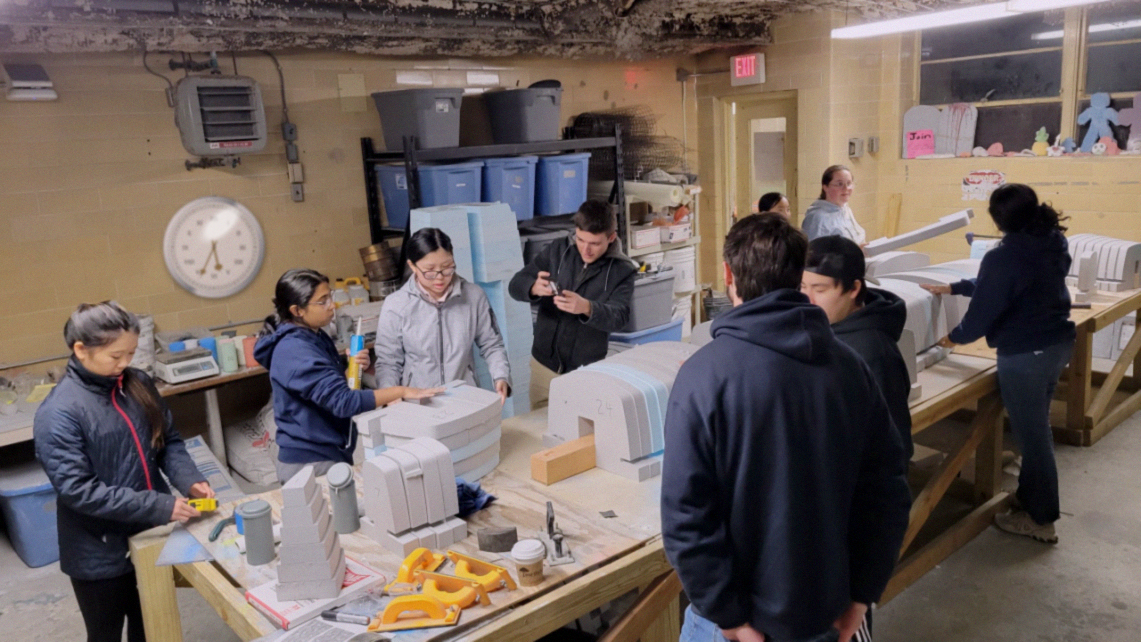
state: 5:34
